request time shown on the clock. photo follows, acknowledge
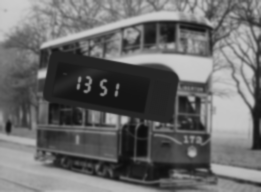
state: 13:51
